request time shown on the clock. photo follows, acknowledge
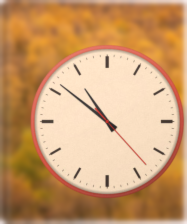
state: 10:51:23
